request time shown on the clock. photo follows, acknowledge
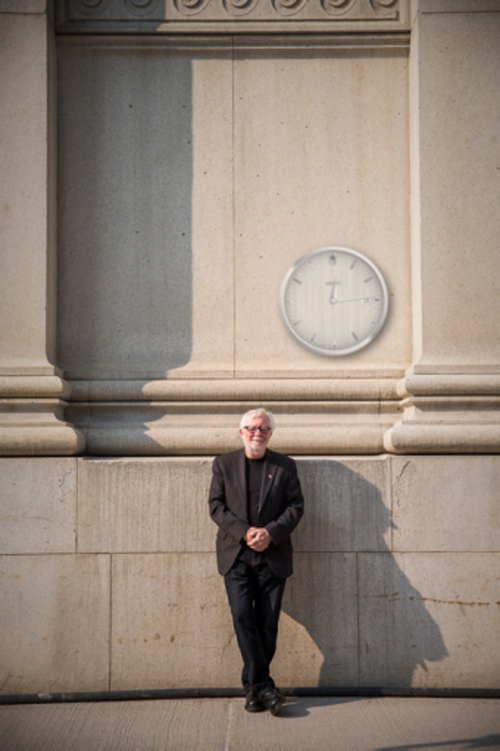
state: 12:14
